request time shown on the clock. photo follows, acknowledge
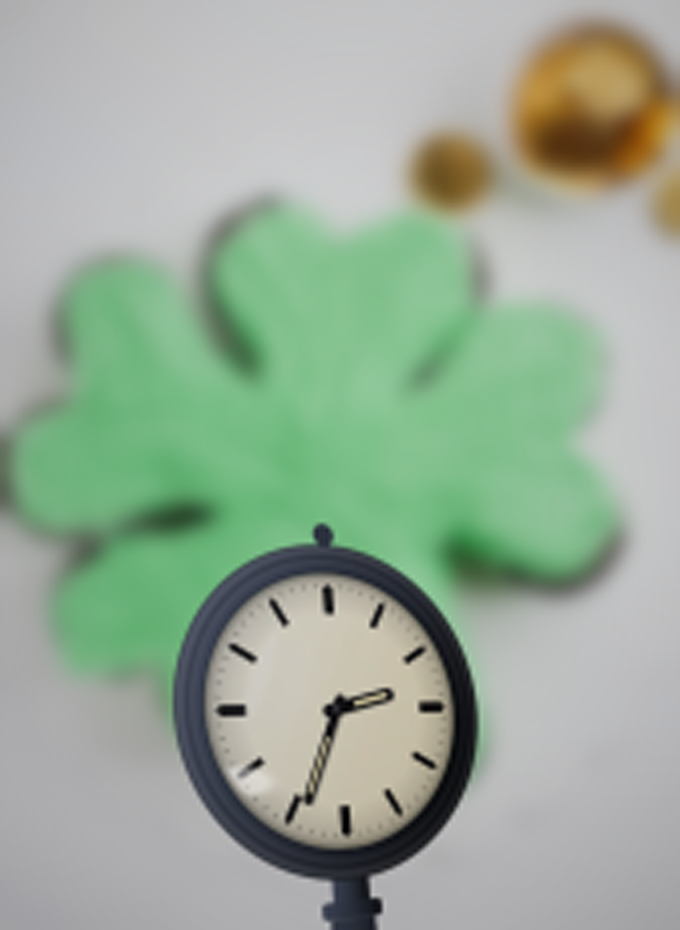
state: 2:34
